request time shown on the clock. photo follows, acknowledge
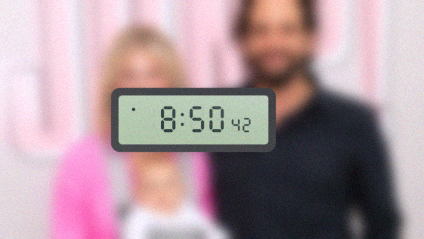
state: 8:50:42
